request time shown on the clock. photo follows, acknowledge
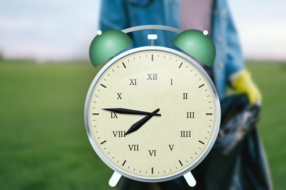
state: 7:46
